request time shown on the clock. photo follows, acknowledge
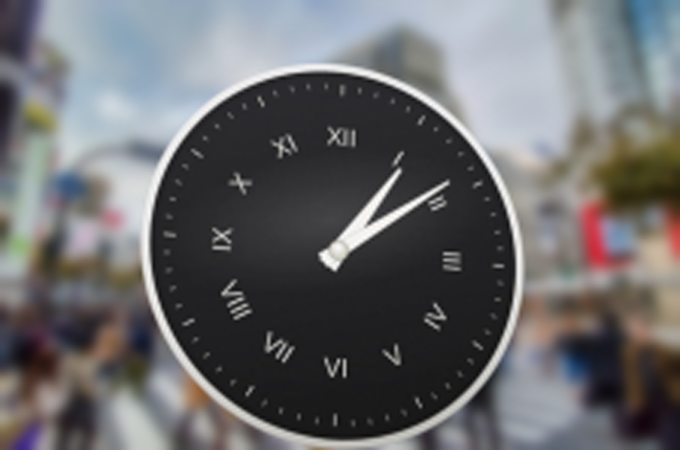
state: 1:09
